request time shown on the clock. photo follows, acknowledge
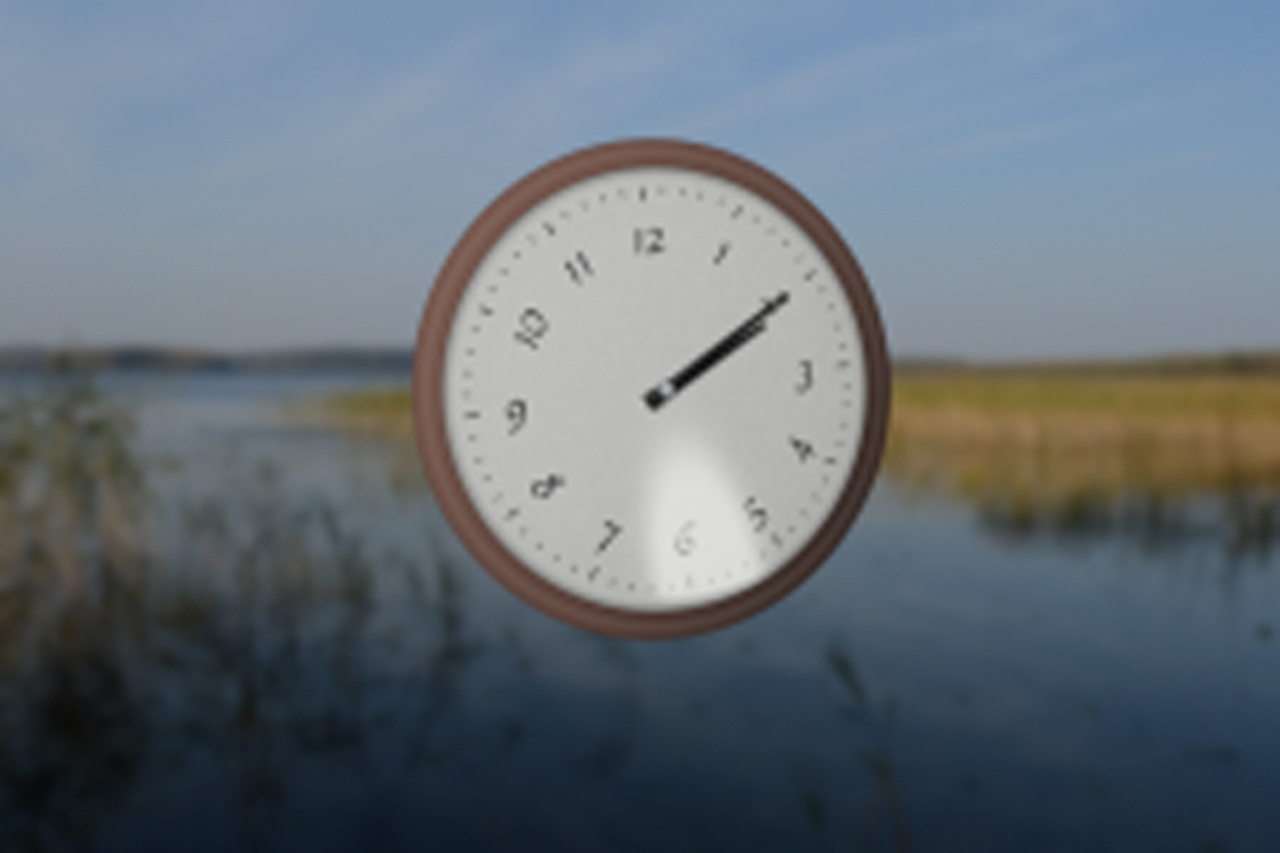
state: 2:10
